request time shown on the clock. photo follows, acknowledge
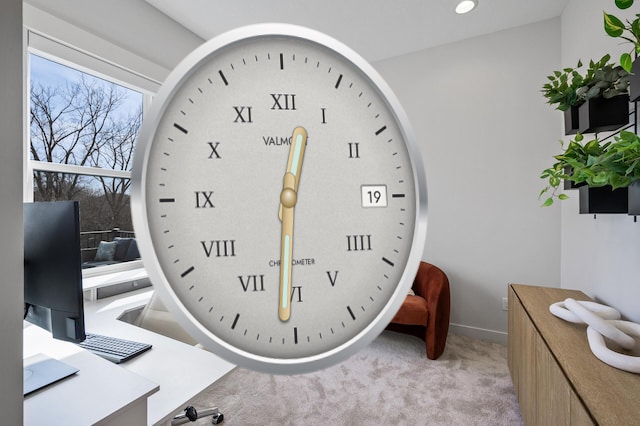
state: 12:31
